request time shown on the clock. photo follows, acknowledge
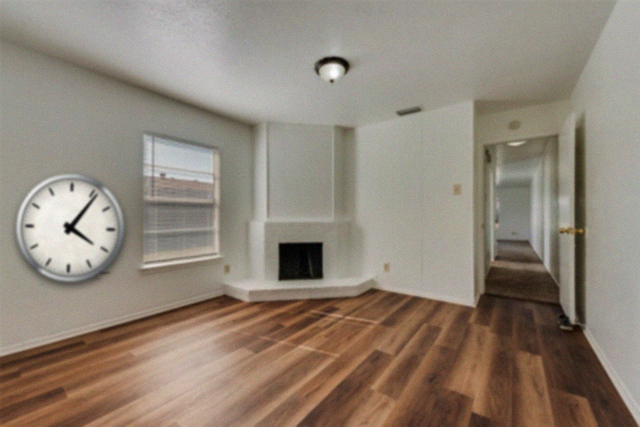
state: 4:06
